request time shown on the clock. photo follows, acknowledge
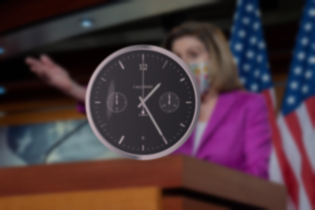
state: 1:25
